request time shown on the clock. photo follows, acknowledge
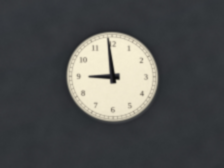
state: 8:59
